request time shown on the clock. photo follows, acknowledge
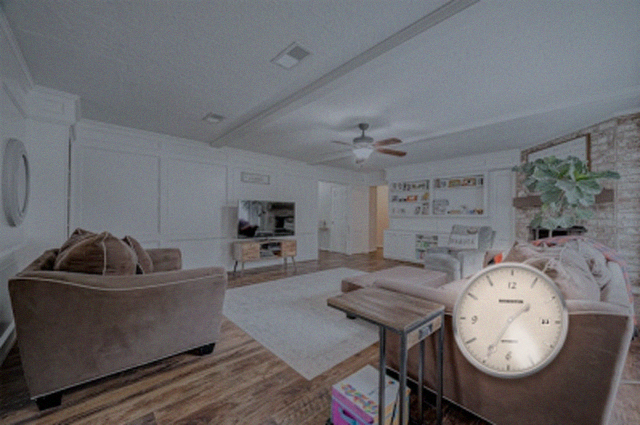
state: 1:35
